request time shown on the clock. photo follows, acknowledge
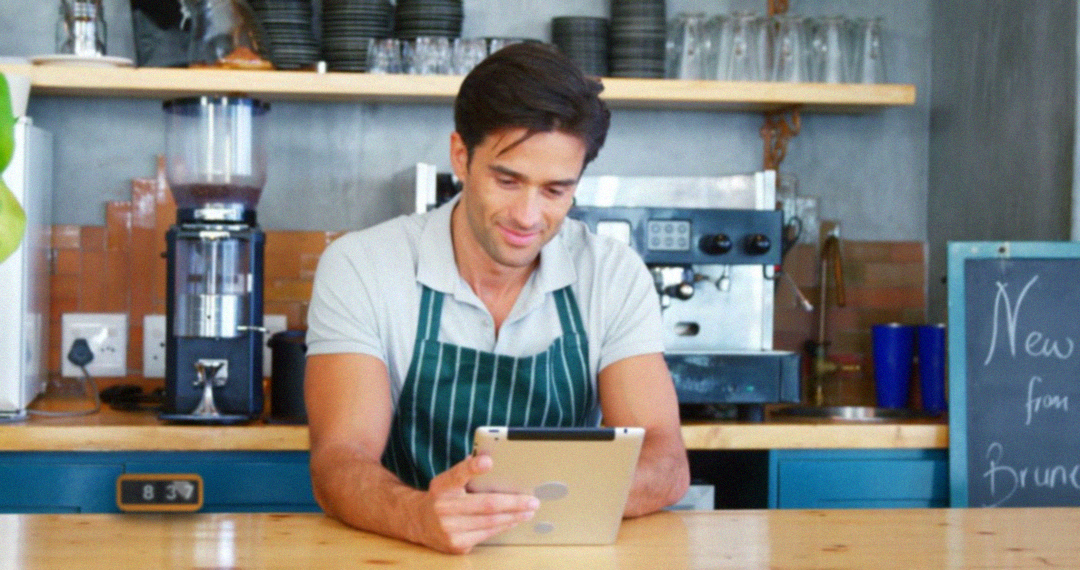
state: 8:37
